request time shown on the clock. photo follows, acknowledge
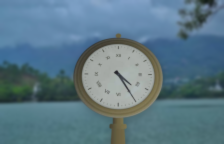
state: 4:25
